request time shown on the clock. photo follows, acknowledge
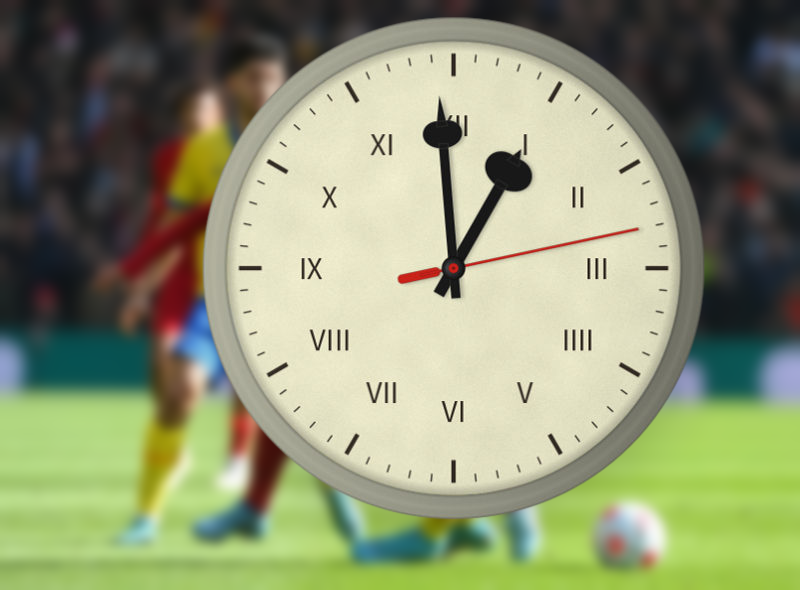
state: 12:59:13
